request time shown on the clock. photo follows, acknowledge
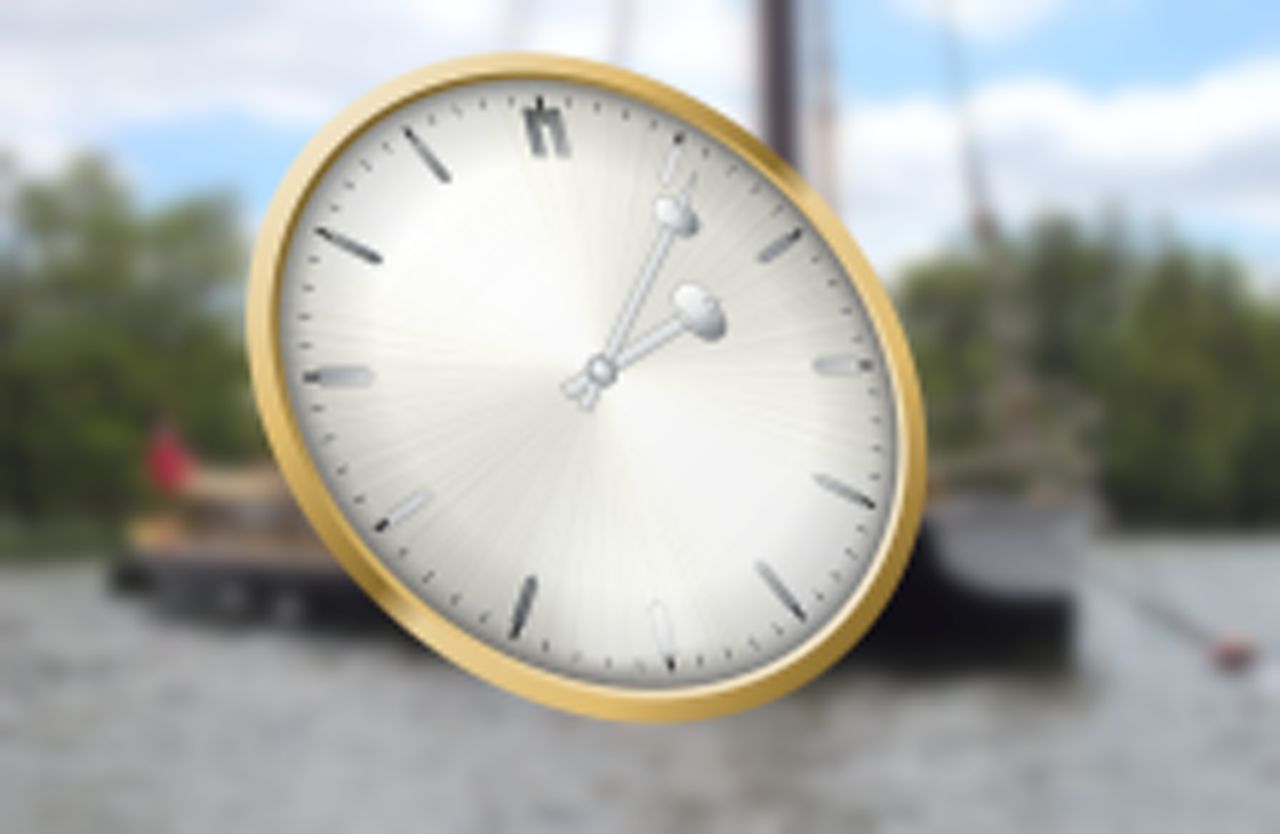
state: 2:06
